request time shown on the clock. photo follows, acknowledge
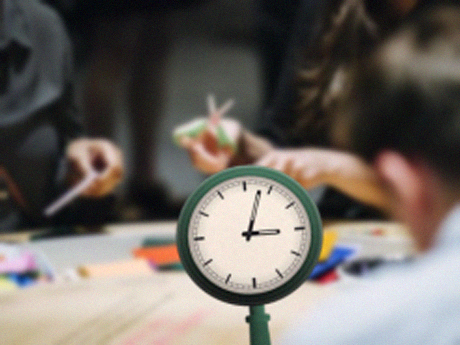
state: 3:03
